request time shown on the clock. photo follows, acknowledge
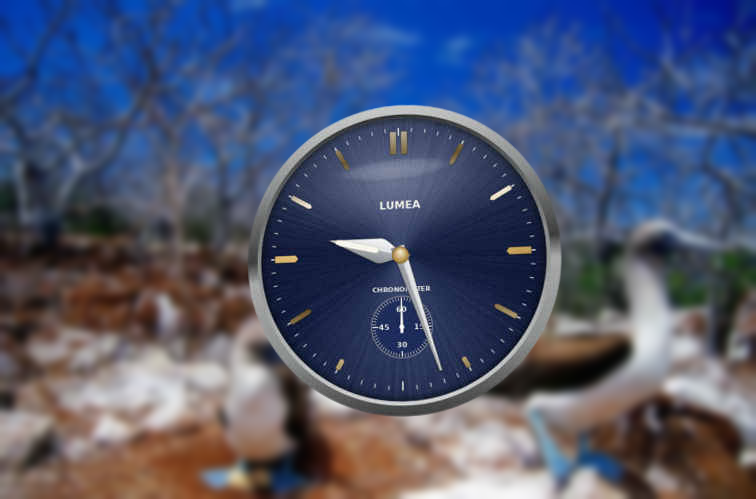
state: 9:27
